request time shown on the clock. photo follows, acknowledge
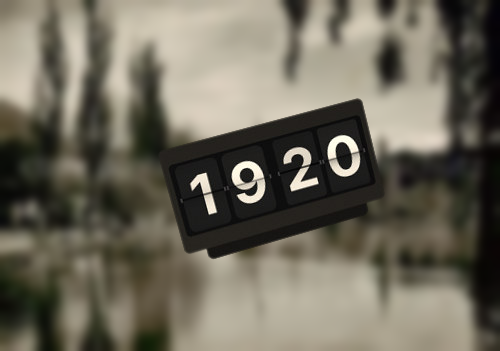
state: 19:20
